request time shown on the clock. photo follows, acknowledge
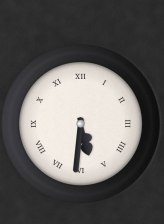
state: 5:31
